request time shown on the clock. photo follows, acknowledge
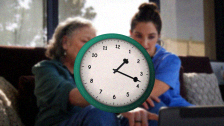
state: 1:18
